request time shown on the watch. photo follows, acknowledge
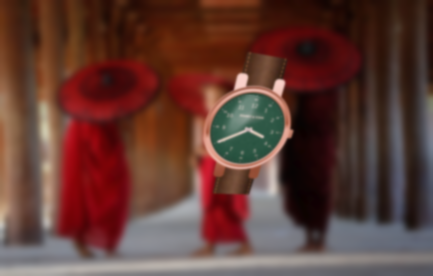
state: 3:40
